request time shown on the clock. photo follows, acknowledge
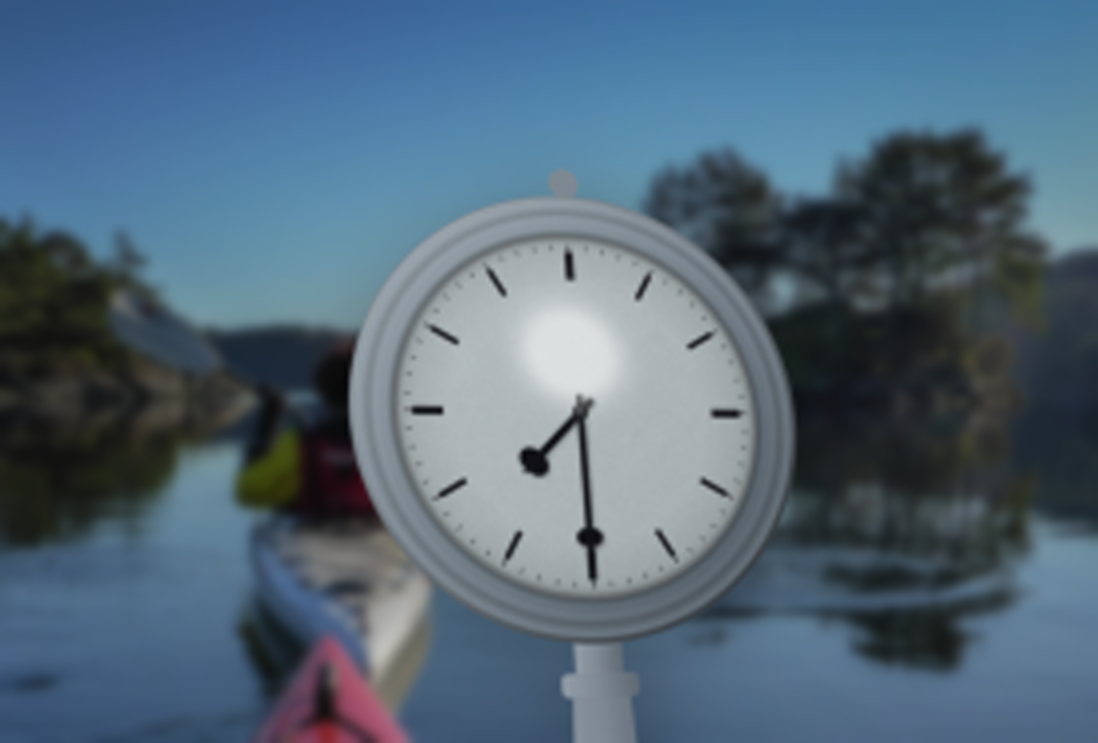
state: 7:30
